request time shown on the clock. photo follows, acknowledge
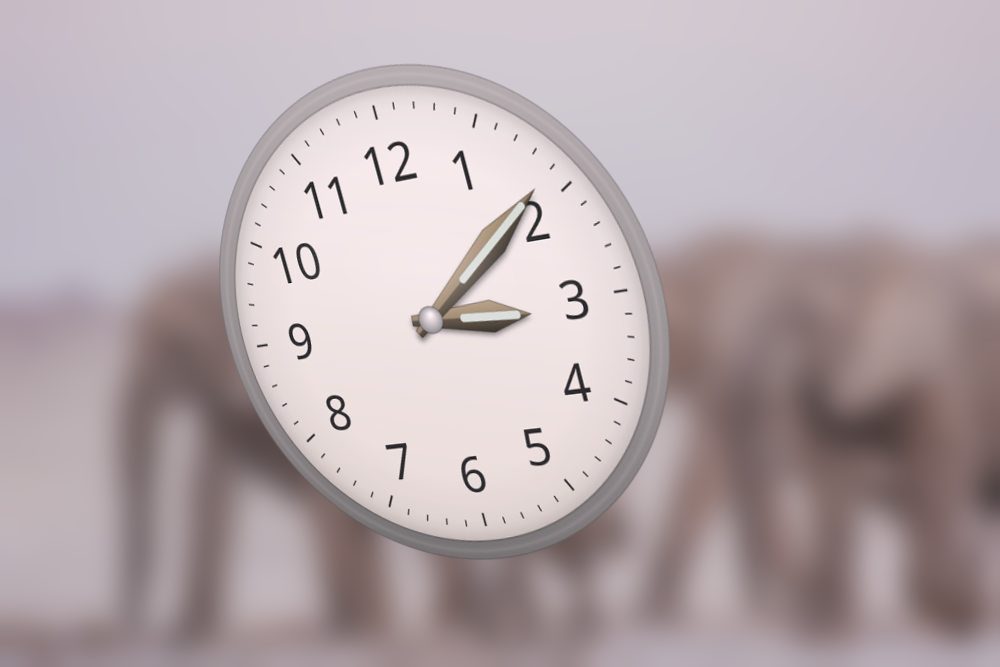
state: 3:09
